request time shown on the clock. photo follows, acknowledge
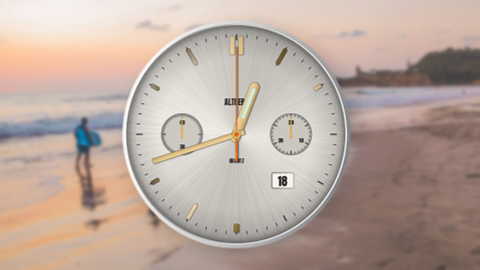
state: 12:42
